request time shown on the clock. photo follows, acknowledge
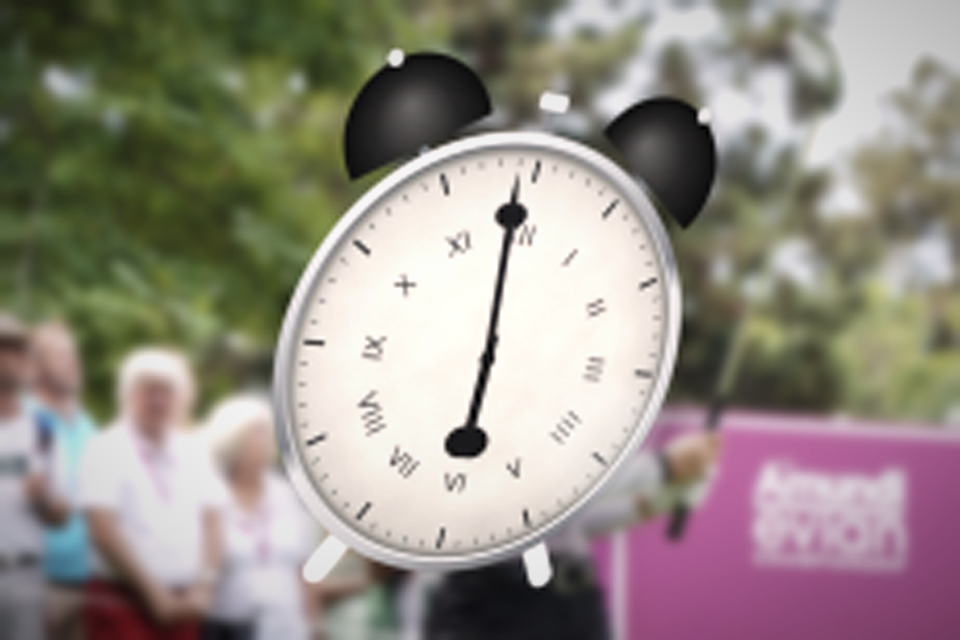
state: 5:59
